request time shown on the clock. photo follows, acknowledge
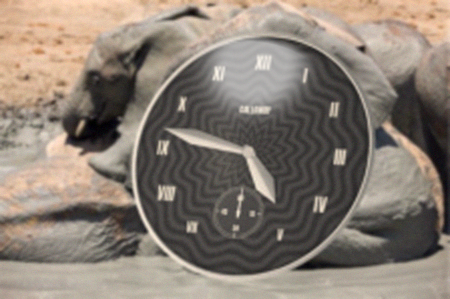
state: 4:47
